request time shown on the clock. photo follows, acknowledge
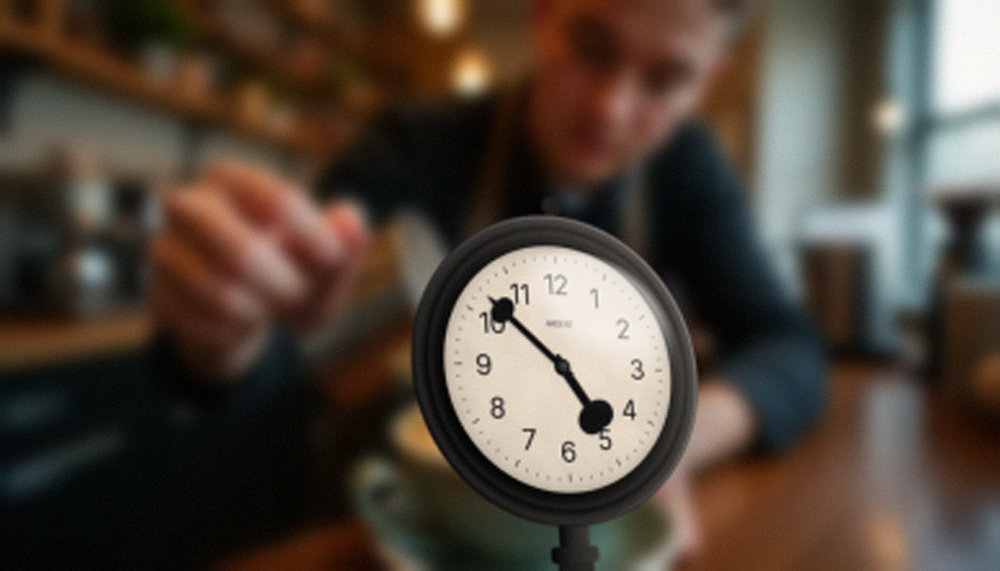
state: 4:52
